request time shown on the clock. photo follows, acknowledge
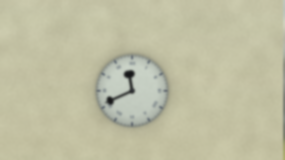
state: 11:41
